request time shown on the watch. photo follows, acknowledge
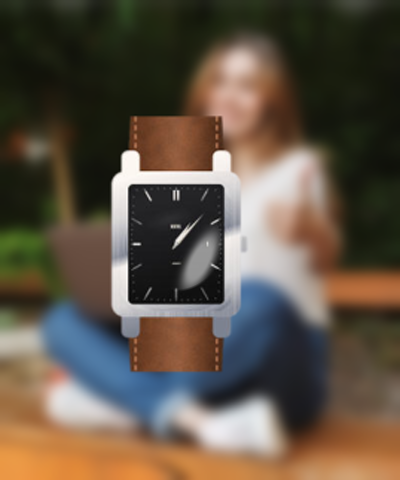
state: 1:07
